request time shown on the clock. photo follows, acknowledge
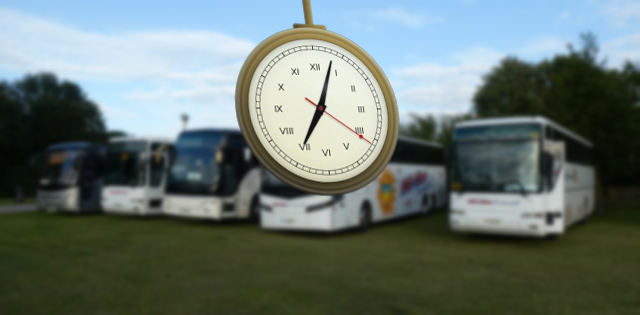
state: 7:03:21
